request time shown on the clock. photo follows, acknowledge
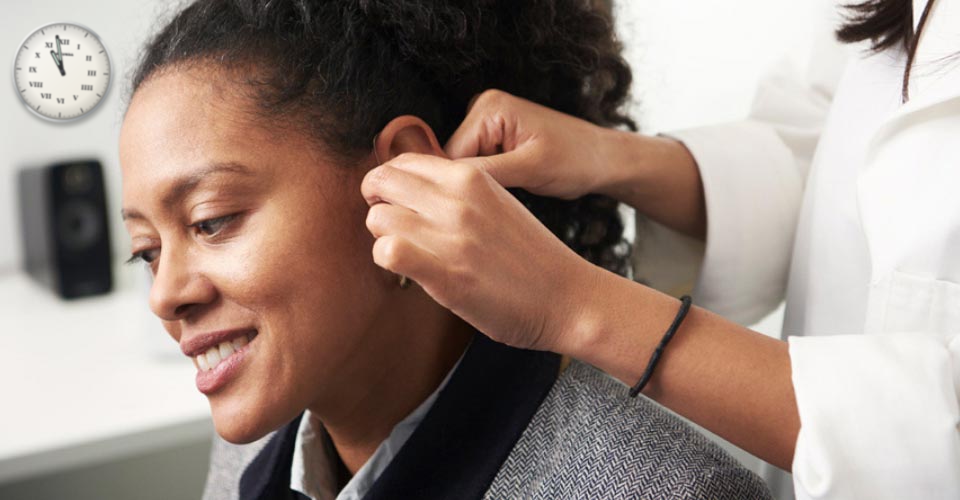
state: 10:58
